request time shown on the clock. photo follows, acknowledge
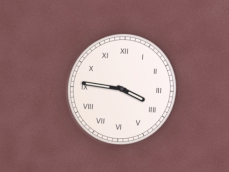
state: 3:46
